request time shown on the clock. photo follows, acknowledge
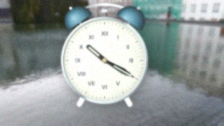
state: 10:20
